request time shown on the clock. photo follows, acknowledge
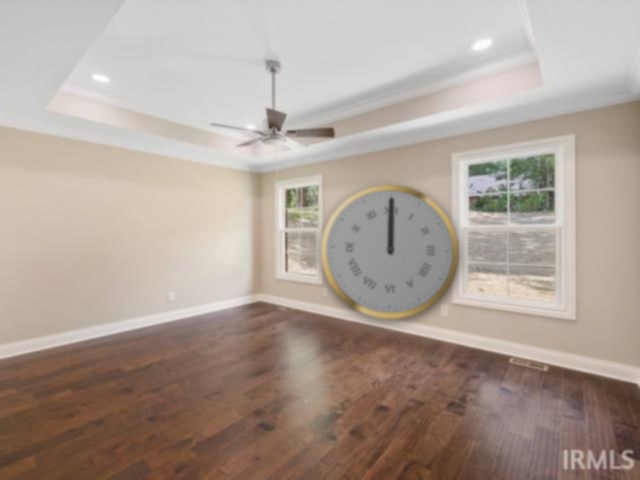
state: 12:00
